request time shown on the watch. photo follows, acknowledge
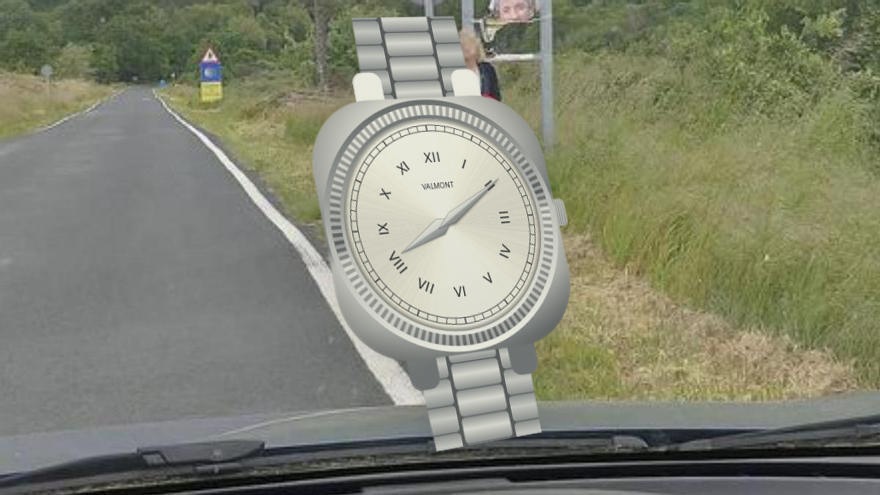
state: 8:10
